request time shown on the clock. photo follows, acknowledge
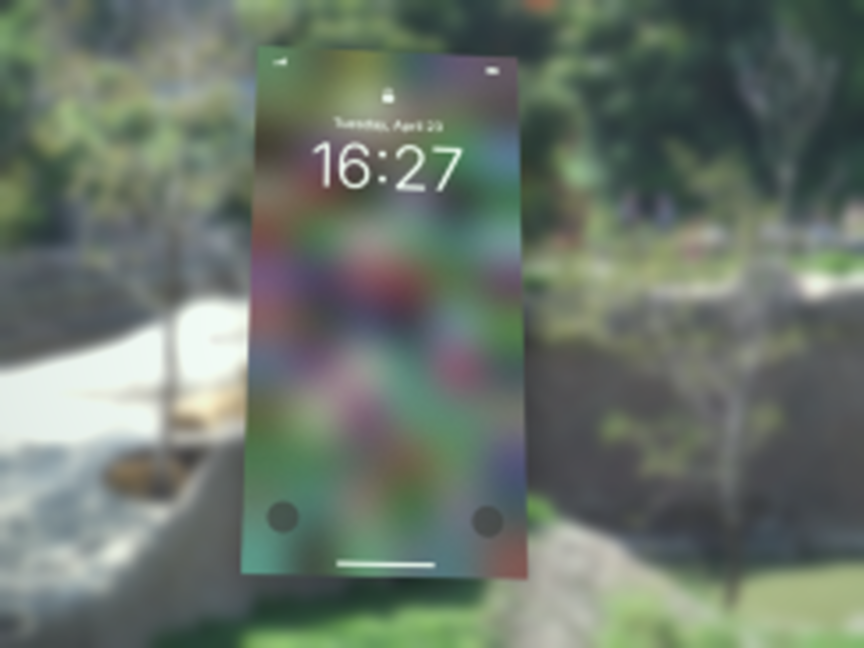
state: 16:27
